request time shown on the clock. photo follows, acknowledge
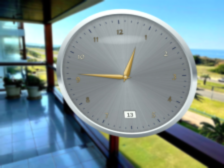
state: 12:46
